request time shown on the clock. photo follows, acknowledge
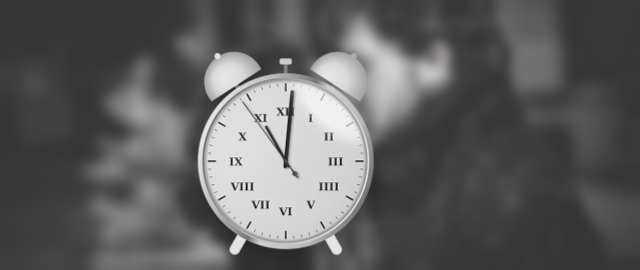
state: 11:00:54
